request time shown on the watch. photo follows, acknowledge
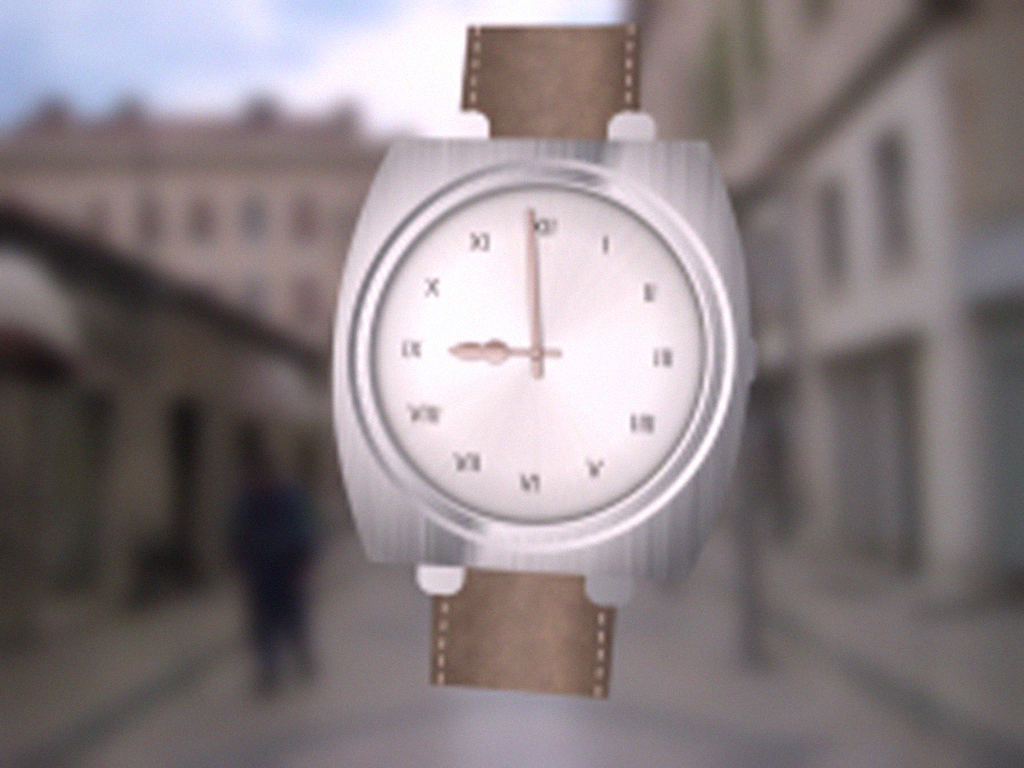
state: 8:59
